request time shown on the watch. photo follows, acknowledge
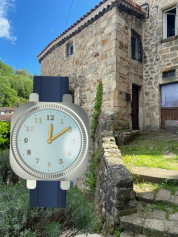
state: 12:09
